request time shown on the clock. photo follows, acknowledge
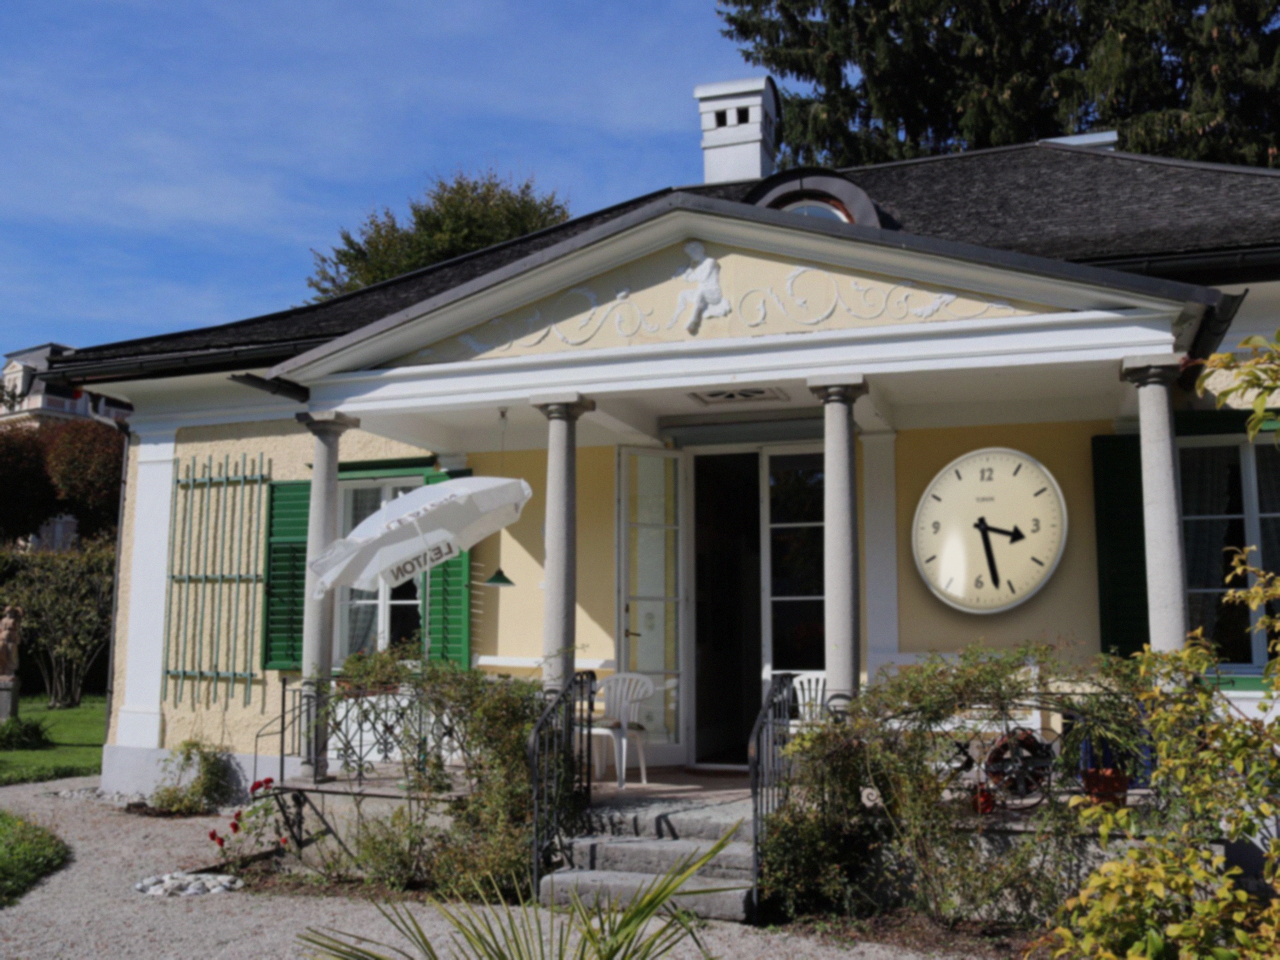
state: 3:27
